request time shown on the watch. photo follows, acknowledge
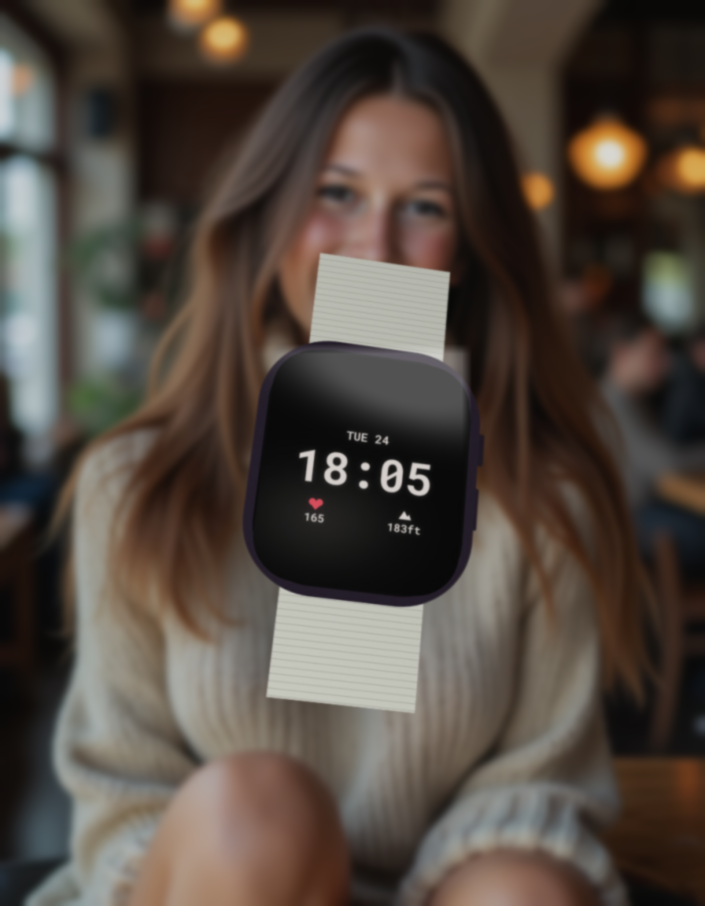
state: 18:05
